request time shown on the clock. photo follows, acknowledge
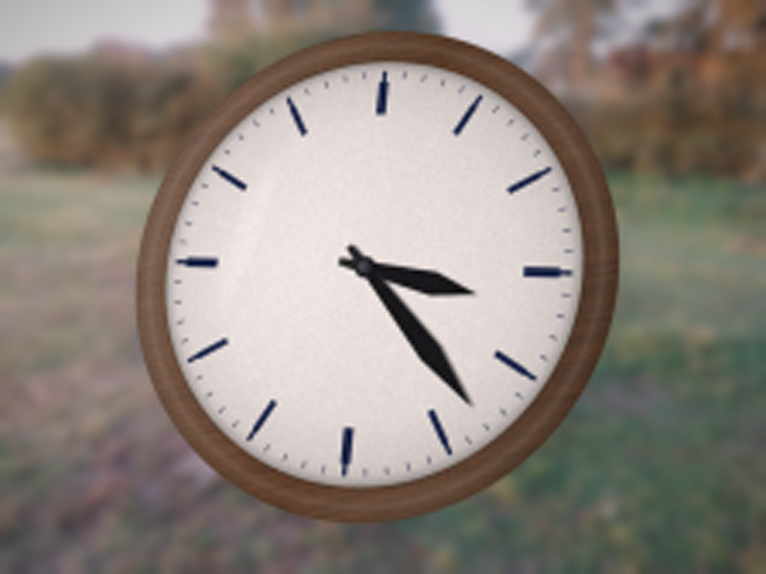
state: 3:23
